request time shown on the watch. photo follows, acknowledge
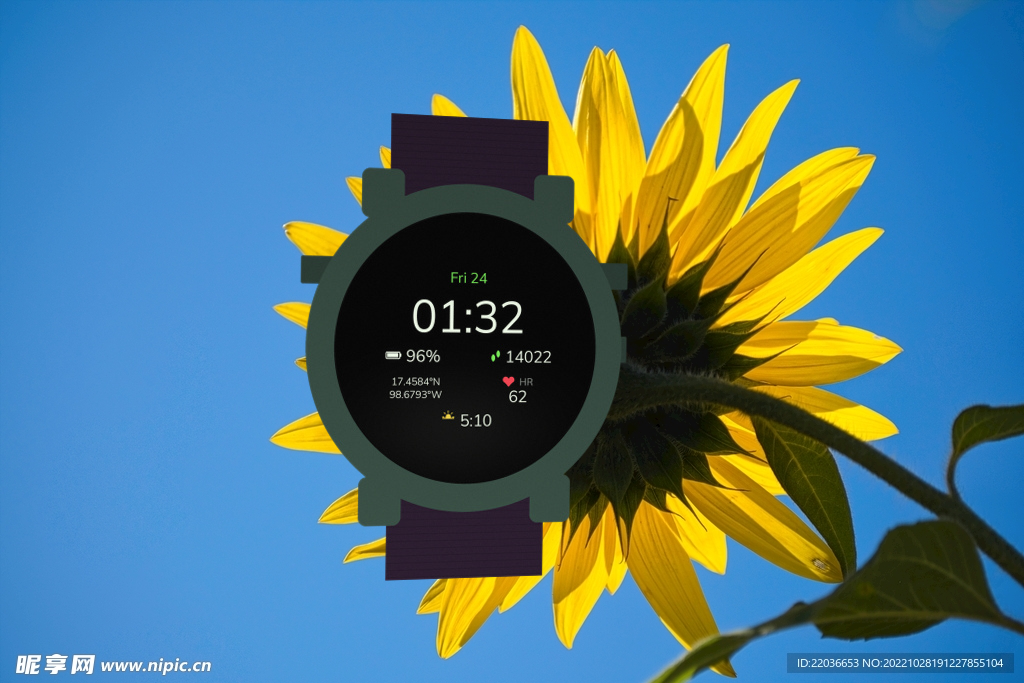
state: 1:32
